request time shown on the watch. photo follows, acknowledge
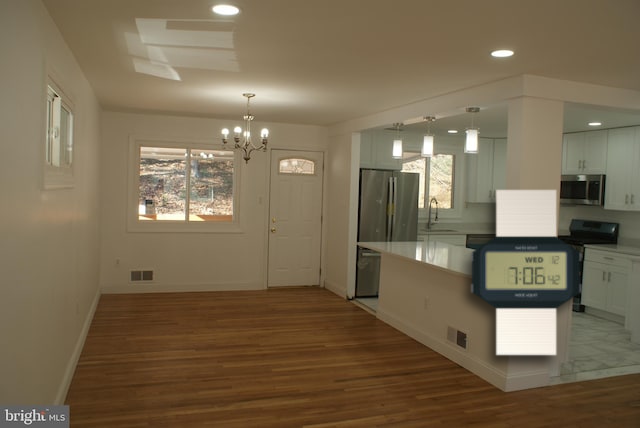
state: 7:06
